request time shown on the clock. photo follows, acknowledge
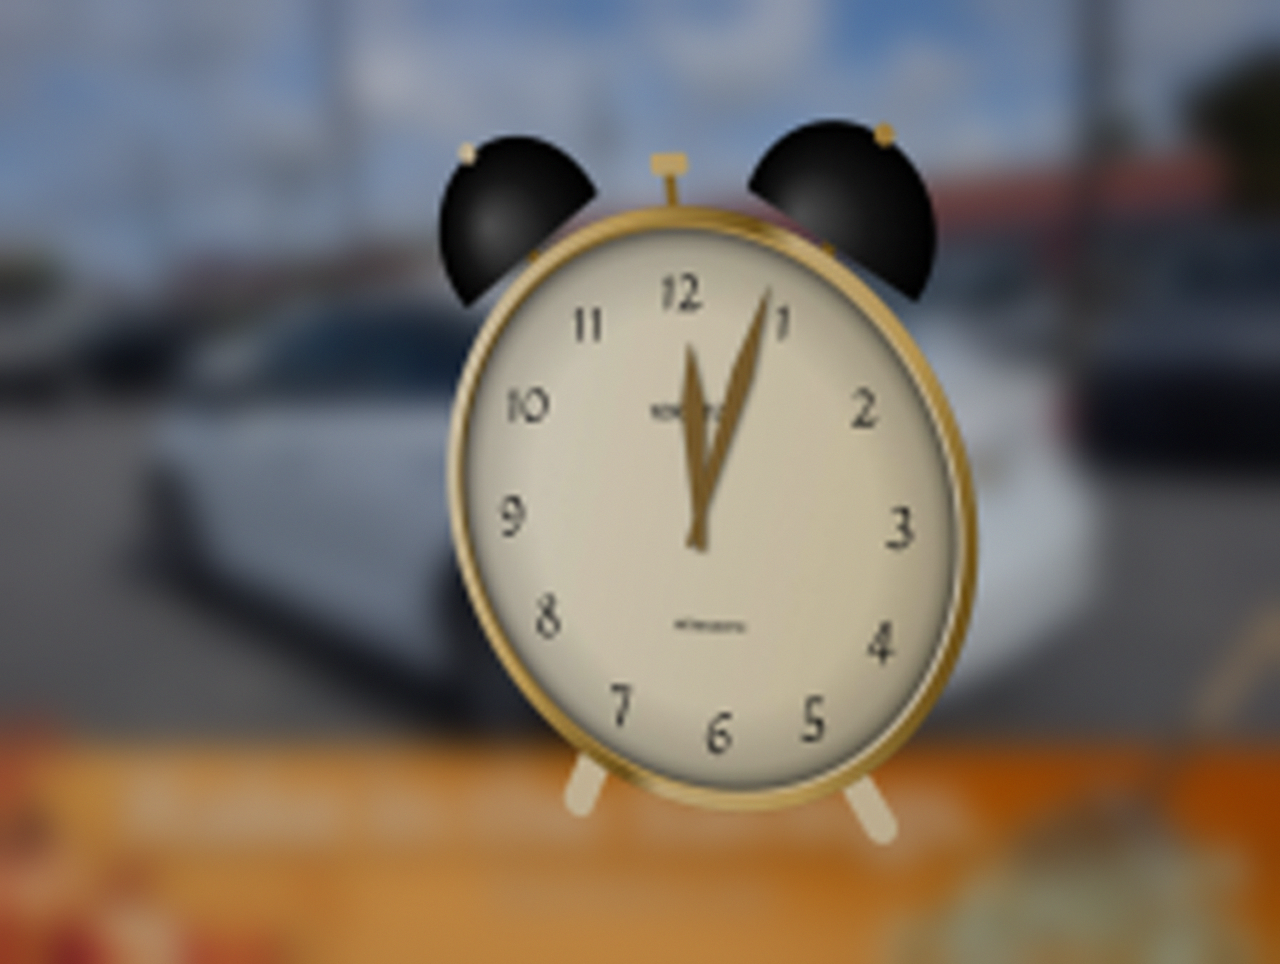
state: 12:04
